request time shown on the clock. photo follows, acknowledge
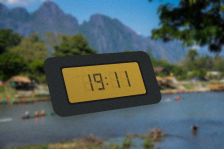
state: 19:11
